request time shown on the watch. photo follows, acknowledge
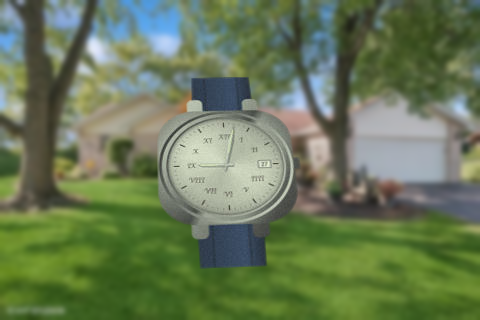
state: 9:02
